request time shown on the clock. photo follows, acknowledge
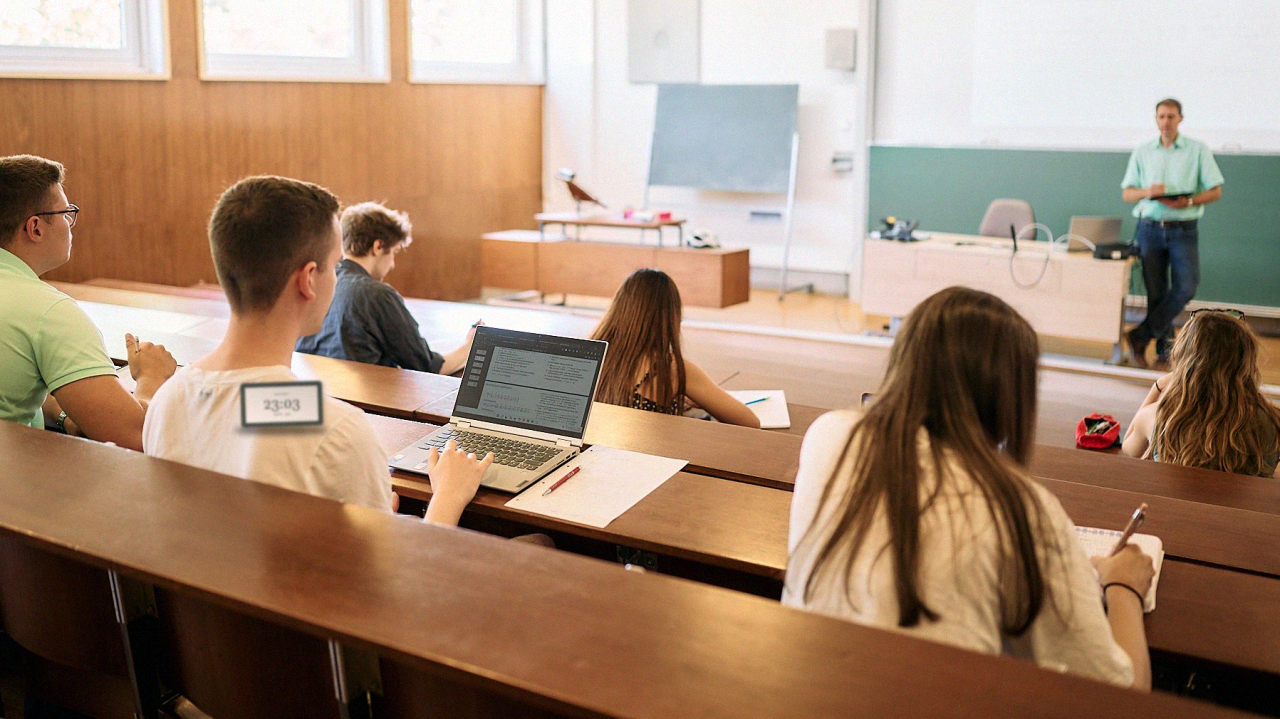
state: 23:03
